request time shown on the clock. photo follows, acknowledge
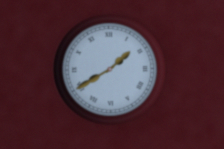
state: 1:40
